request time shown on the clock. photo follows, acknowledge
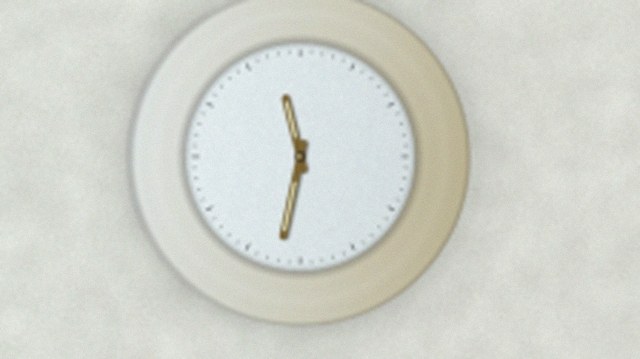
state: 11:32
